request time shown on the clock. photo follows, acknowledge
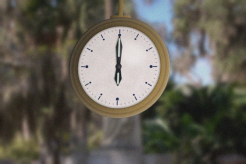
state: 6:00
